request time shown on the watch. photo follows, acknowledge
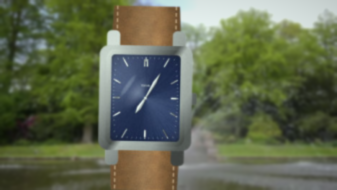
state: 7:05
